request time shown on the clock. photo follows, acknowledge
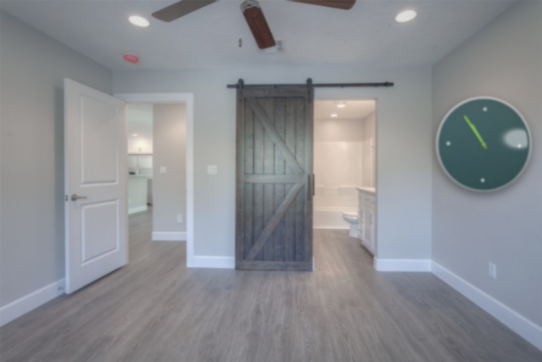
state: 10:54
